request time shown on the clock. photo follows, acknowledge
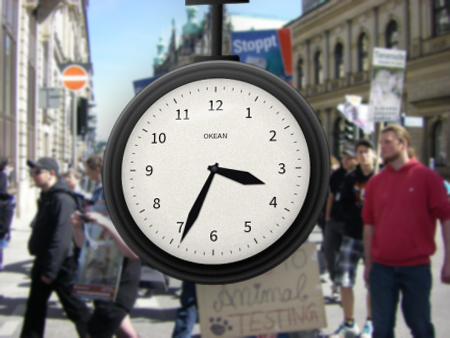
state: 3:34
